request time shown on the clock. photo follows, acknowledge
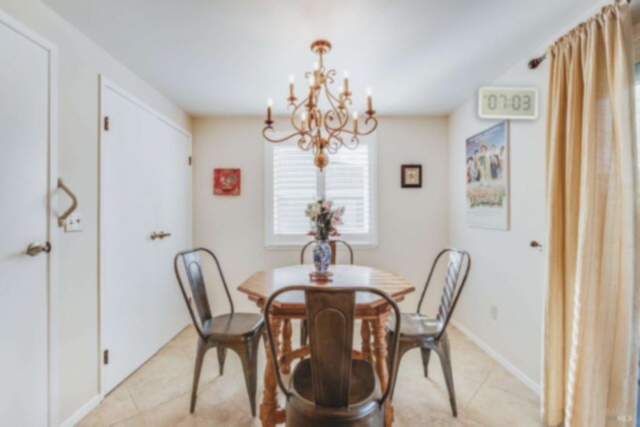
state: 7:03
